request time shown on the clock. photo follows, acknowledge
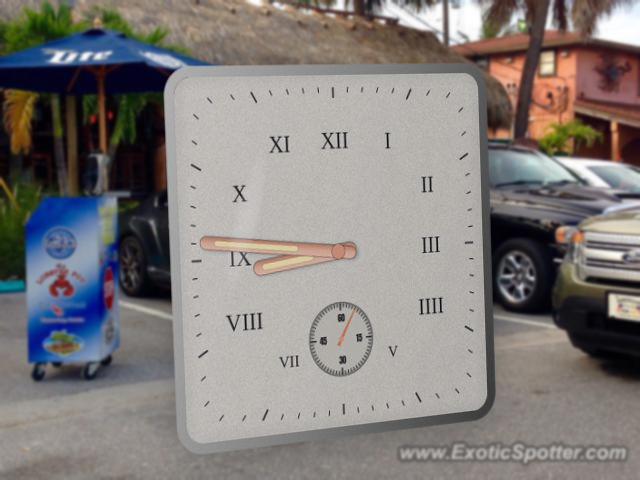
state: 8:46:05
